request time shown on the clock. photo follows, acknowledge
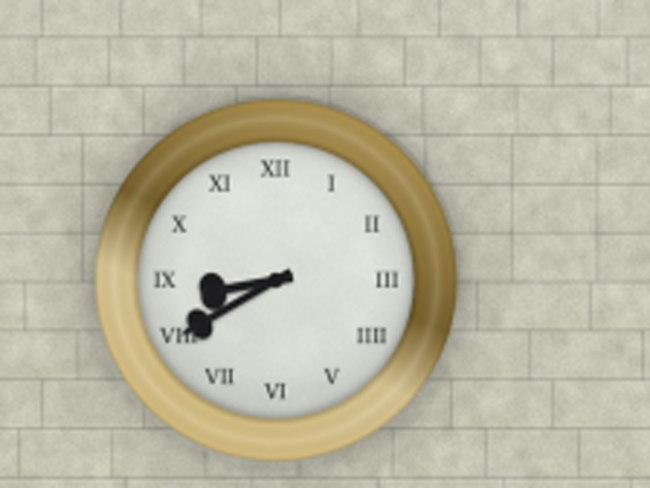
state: 8:40
